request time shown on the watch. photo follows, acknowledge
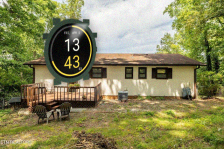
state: 13:43
